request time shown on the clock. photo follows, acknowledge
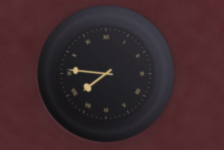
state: 7:46
